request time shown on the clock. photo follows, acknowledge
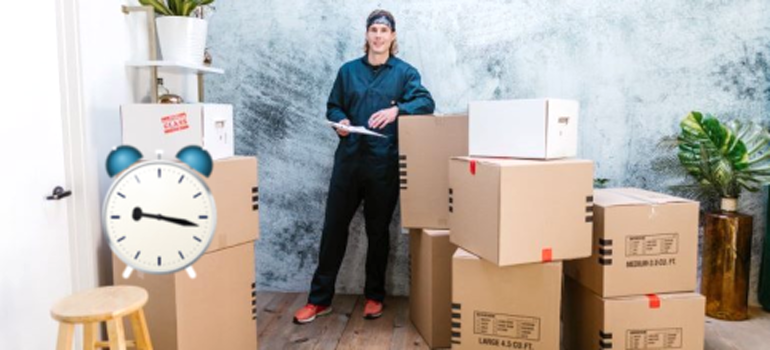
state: 9:17
